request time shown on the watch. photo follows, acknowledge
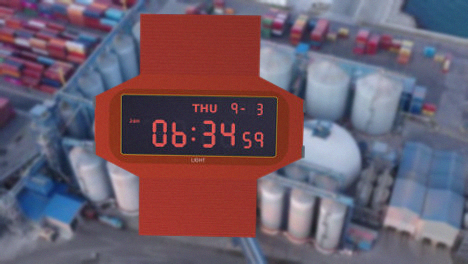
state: 6:34:59
